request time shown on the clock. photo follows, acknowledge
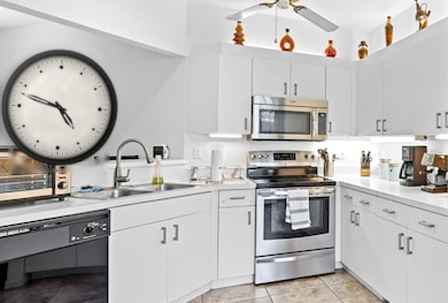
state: 4:48
